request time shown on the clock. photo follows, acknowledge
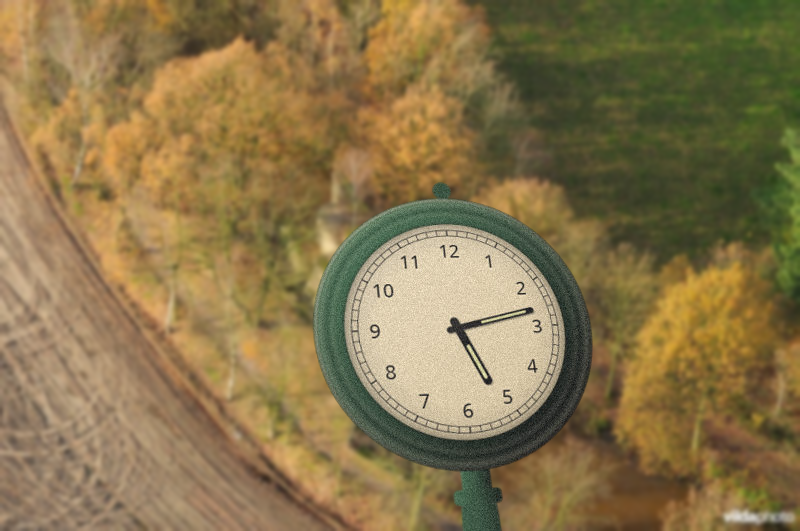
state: 5:13
